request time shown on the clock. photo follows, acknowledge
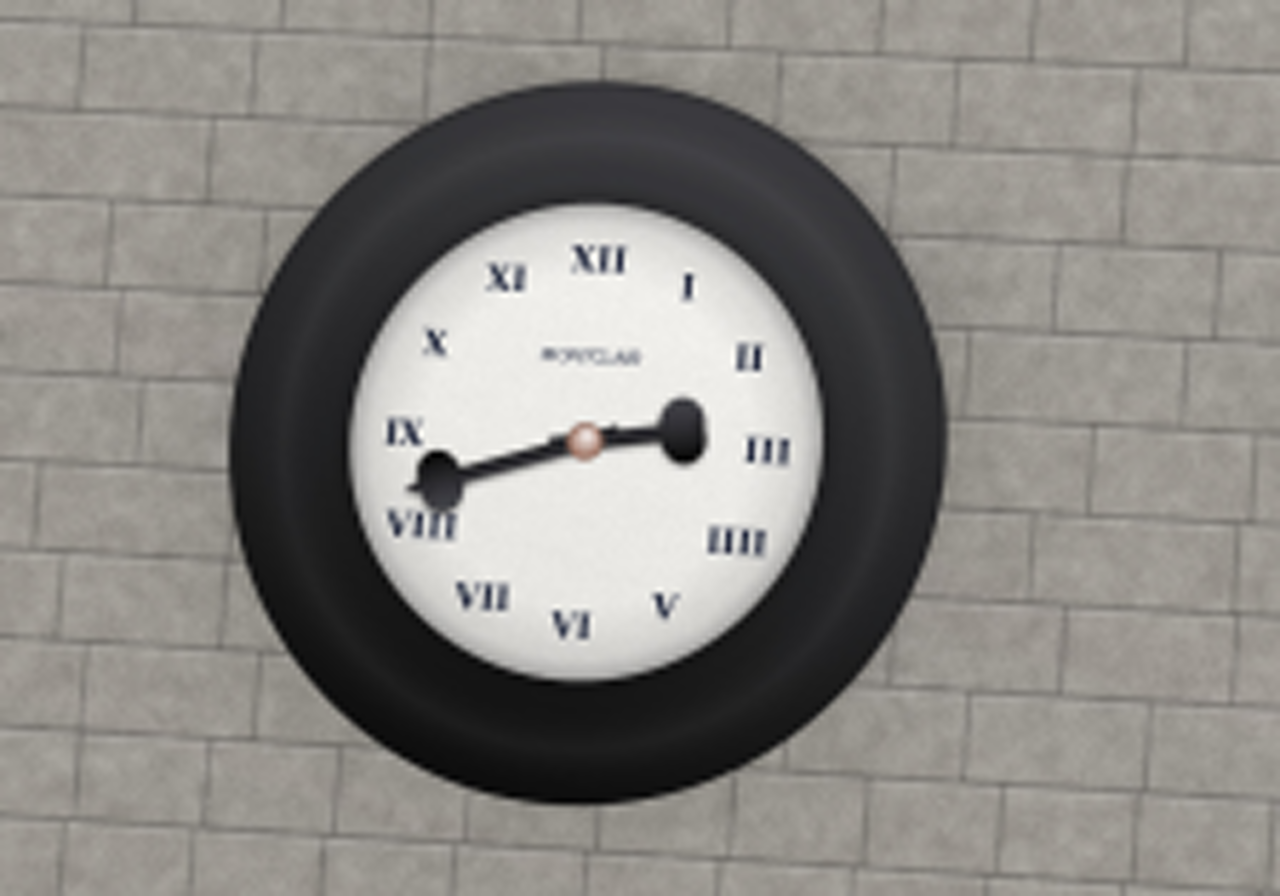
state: 2:42
